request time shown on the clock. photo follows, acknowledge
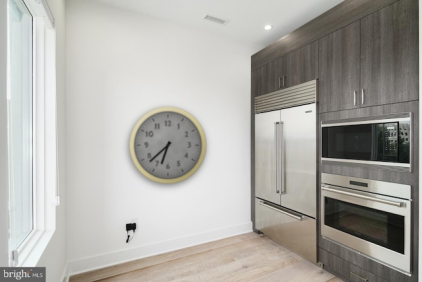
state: 6:38
